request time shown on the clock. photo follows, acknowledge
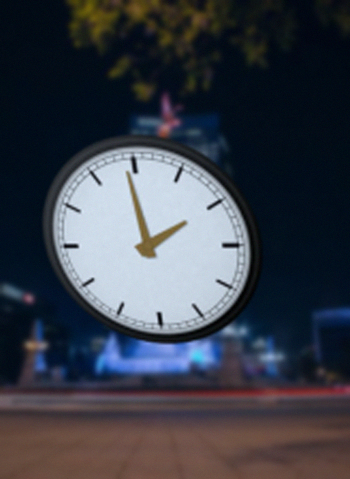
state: 1:59
